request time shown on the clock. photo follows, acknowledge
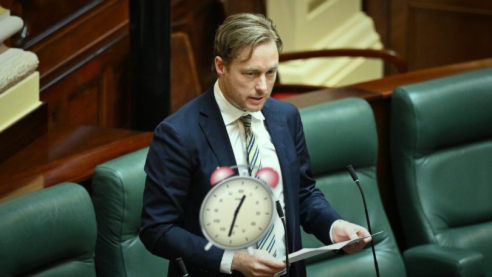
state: 12:31
